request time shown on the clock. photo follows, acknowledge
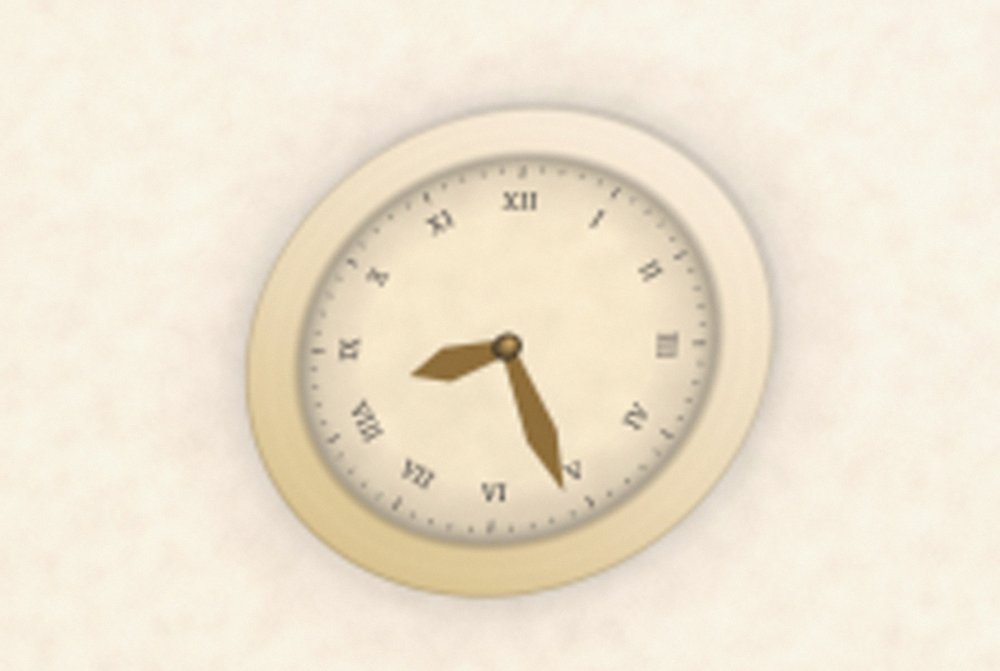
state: 8:26
